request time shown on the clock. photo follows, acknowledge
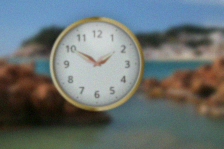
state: 1:50
